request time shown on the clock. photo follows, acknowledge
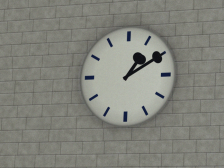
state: 1:10
